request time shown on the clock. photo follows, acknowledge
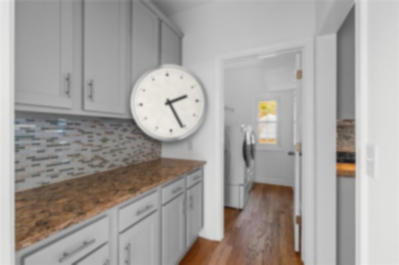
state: 2:26
